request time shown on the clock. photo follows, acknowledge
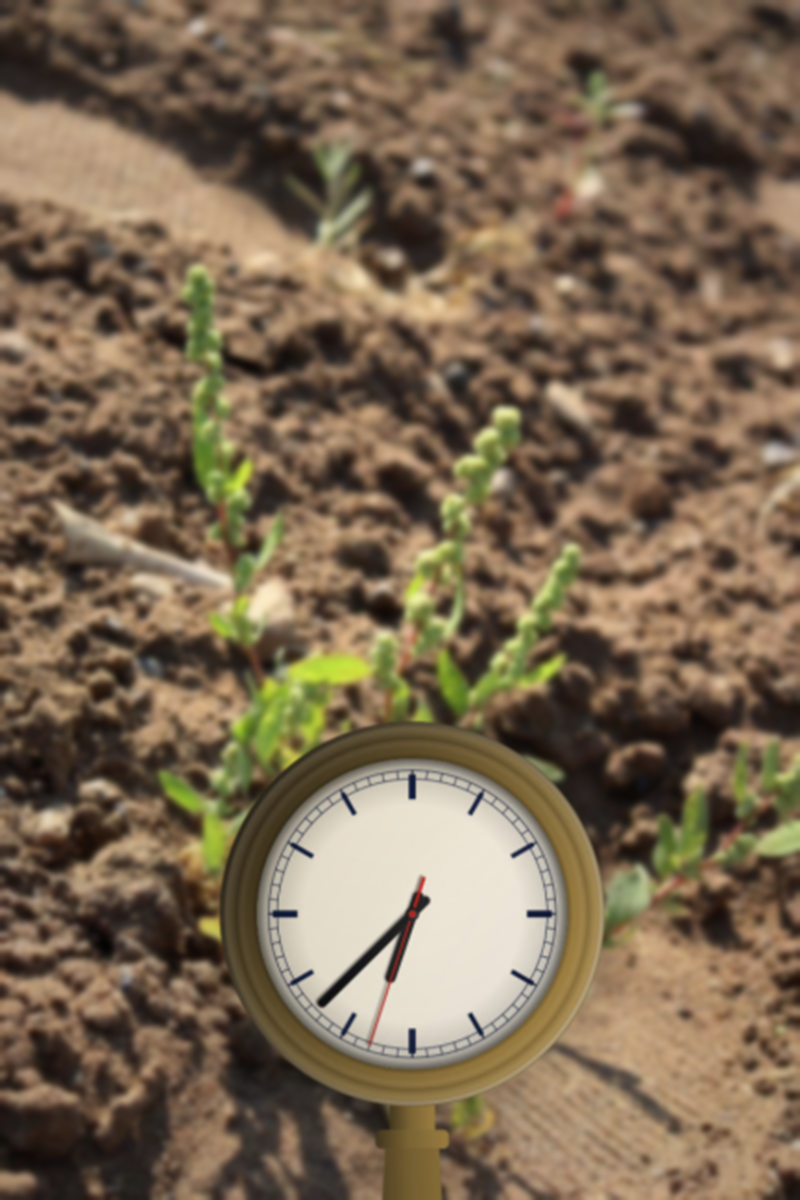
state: 6:37:33
